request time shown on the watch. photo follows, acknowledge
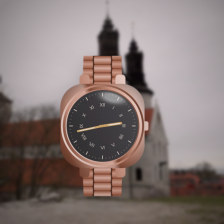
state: 2:43
